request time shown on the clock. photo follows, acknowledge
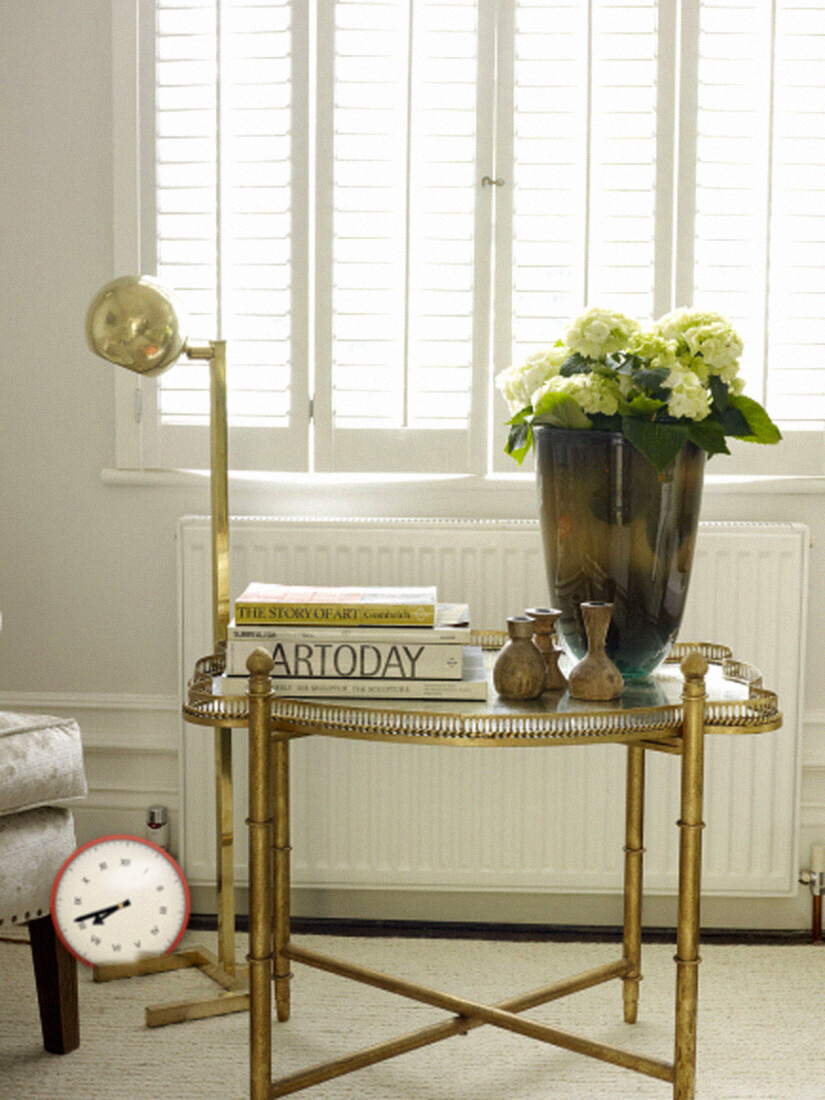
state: 7:41
